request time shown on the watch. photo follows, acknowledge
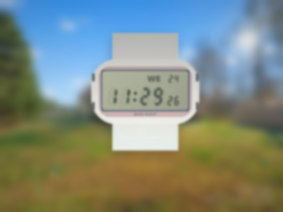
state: 11:29
